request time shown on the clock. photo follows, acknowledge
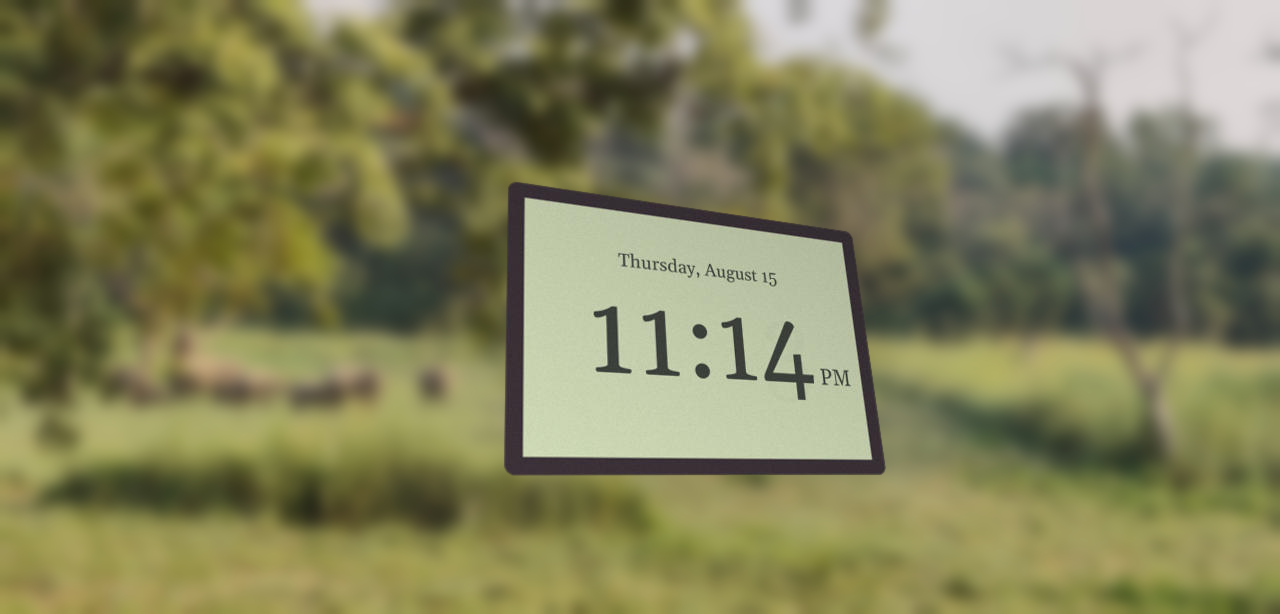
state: 11:14
